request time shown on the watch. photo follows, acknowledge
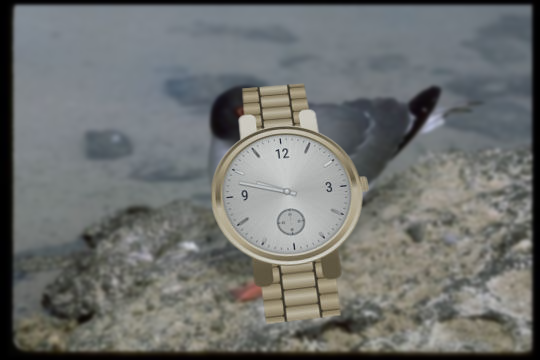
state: 9:48
